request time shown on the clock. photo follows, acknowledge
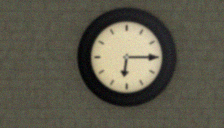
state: 6:15
